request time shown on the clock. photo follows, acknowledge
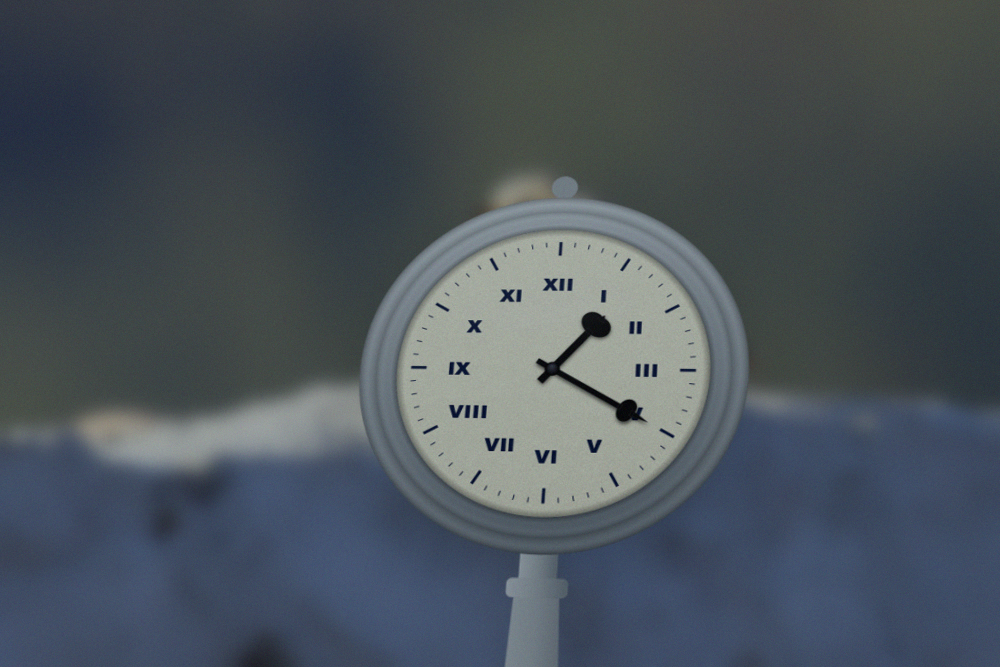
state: 1:20
